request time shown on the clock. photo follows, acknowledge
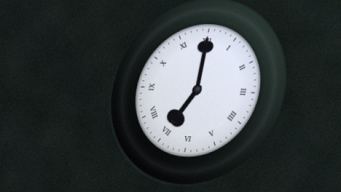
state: 7:00
